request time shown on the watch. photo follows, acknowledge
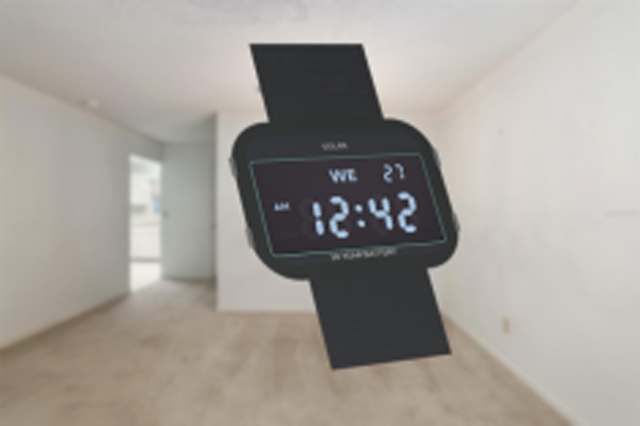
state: 12:42
